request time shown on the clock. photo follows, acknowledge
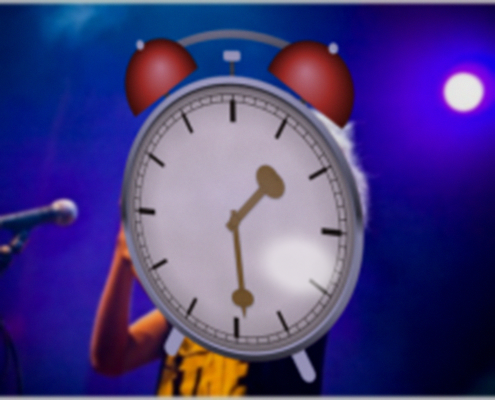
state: 1:29
